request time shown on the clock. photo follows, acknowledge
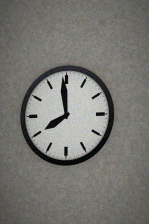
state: 7:59
